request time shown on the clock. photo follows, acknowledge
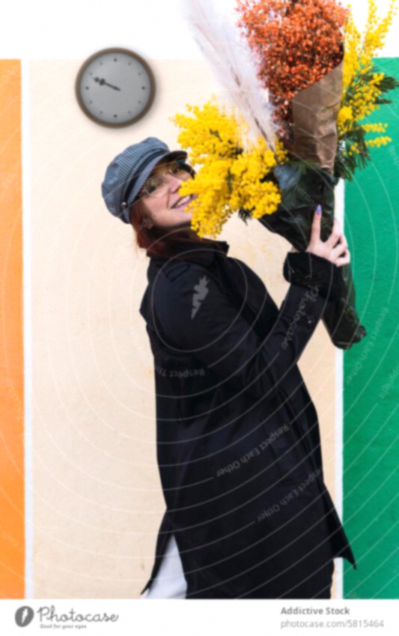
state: 9:49
